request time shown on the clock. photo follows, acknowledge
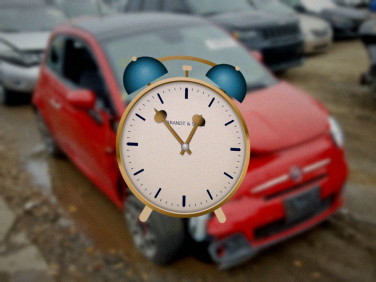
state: 12:53
